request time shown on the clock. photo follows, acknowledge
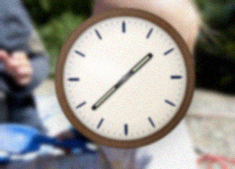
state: 1:38
